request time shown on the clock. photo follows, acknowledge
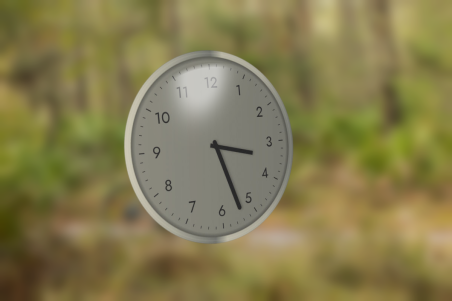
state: 3:27
